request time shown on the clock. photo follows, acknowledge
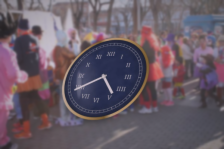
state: 4:40
